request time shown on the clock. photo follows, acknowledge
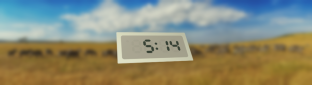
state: 5:14
